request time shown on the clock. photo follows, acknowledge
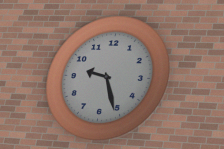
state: 9:26
